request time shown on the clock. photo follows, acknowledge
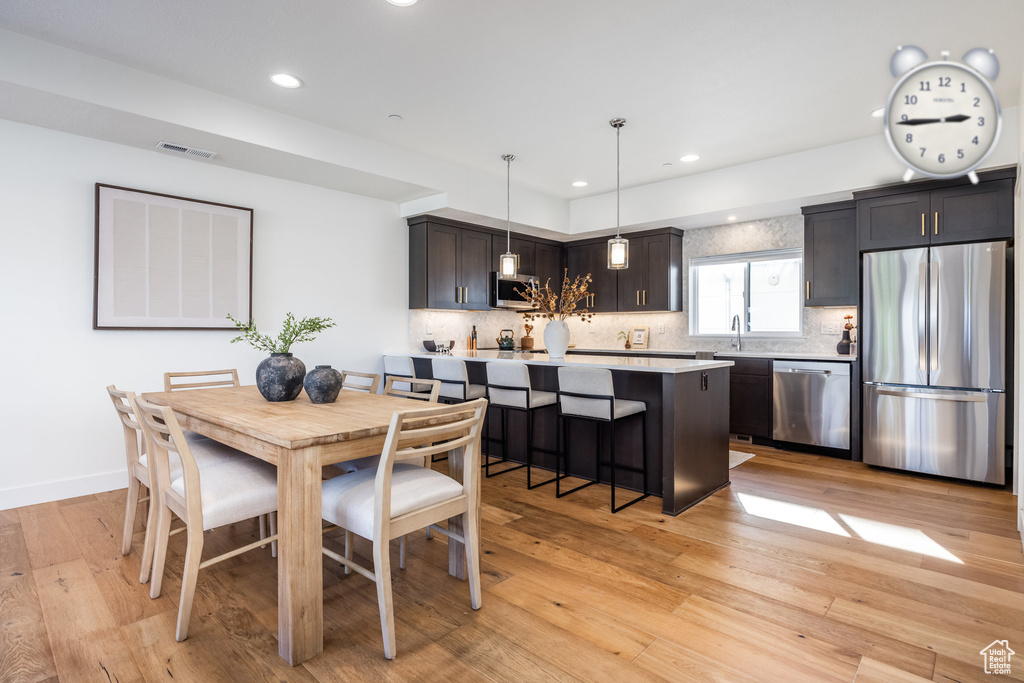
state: 2:44
